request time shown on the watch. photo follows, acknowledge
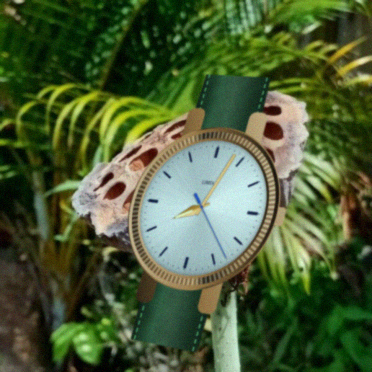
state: 8:03:23
